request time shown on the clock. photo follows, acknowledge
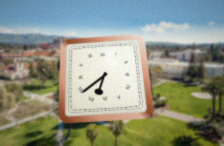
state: 6:39
